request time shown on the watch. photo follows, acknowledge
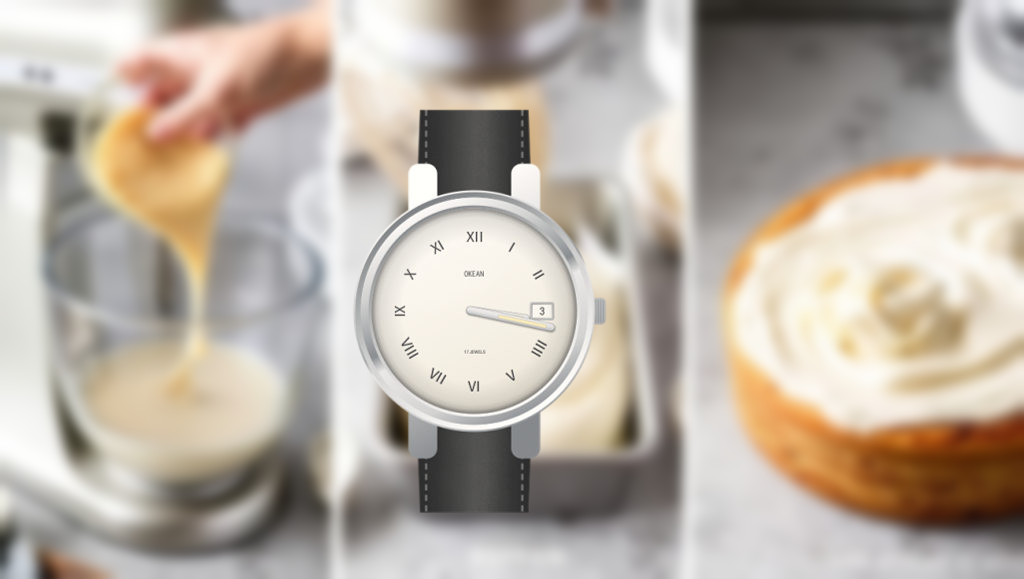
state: 3:17
